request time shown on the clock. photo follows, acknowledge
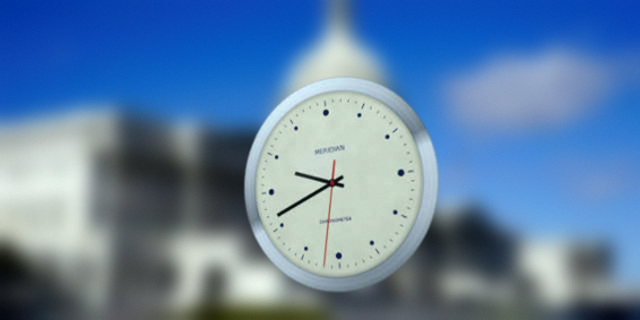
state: 9:41:32
